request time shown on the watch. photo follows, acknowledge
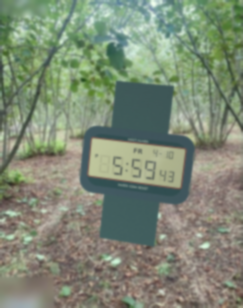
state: 5:59
